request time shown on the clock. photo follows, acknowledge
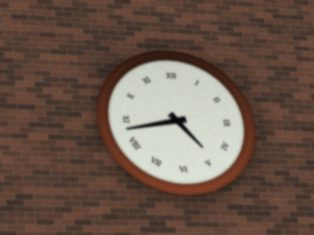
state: 4:43
